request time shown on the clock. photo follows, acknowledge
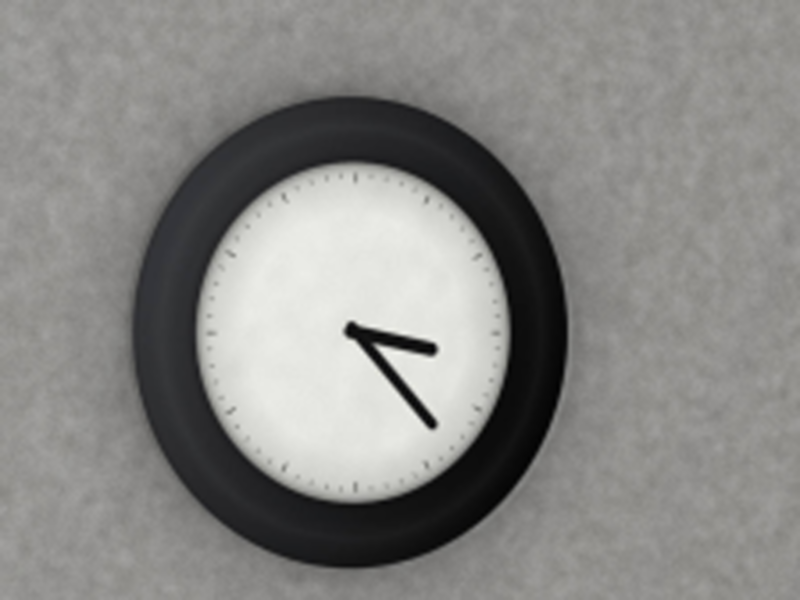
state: 3:23
